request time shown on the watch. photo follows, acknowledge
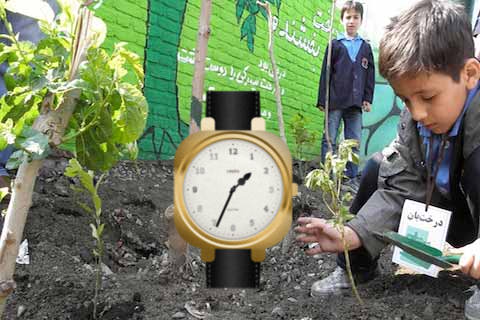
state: 1:34
